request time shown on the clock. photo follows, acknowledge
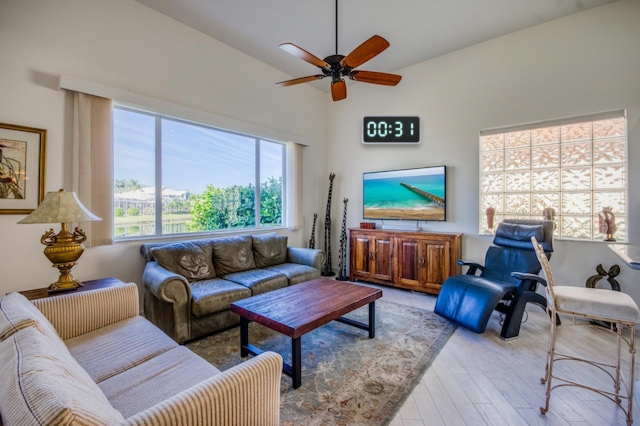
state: 0:31
